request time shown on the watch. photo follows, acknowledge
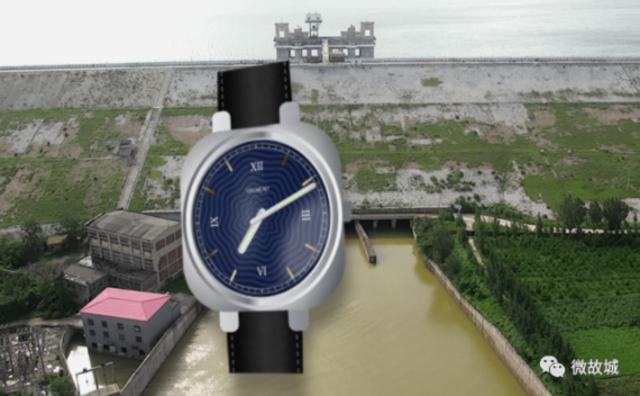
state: 7:11
